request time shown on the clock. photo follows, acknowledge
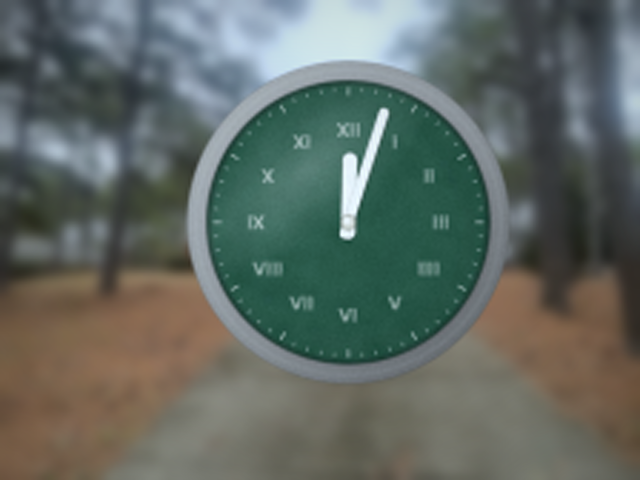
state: 12:03
